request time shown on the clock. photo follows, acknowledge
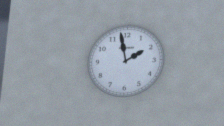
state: 1:58
